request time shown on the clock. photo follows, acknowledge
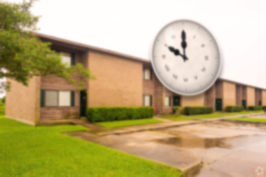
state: 10:00
